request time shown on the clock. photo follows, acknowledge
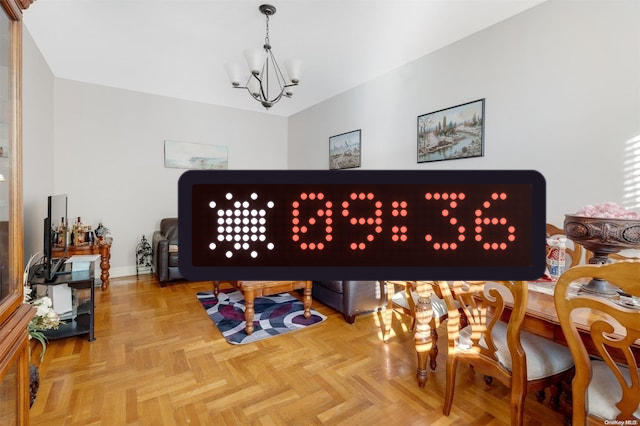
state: 9:36
